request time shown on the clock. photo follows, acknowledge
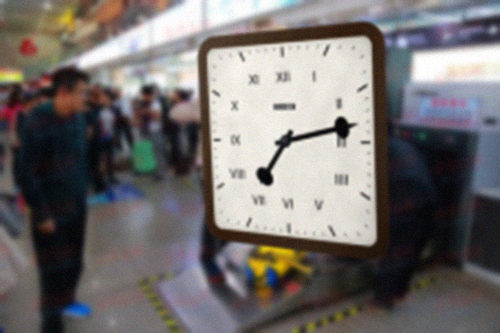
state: 7:13
